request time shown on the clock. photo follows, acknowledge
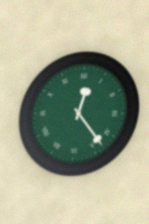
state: 12:23
